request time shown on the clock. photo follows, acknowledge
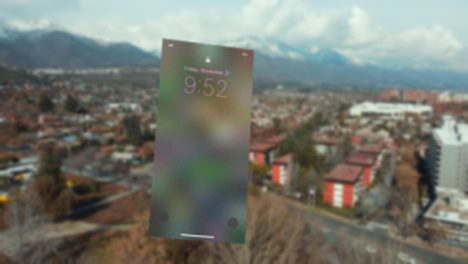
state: 9:52
